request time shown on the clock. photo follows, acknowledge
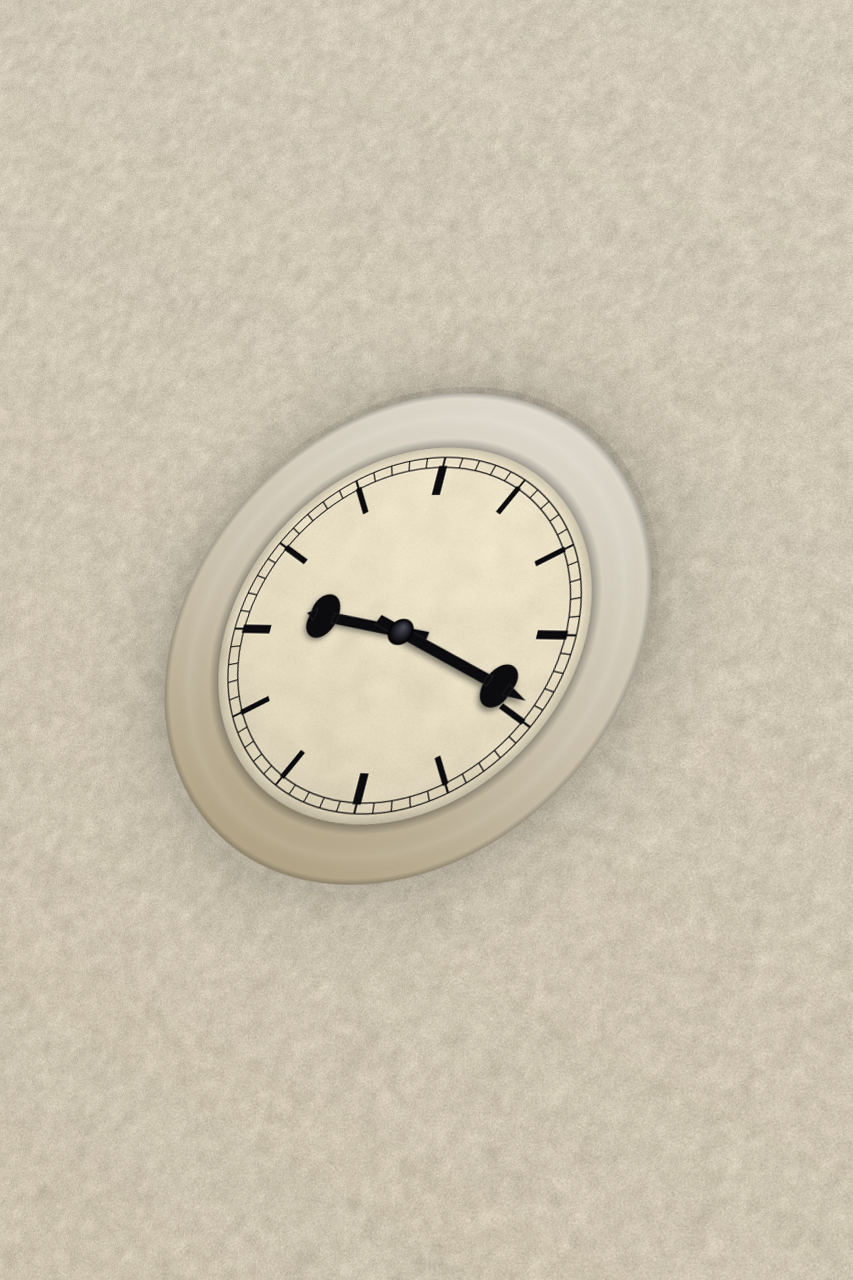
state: 9:19
